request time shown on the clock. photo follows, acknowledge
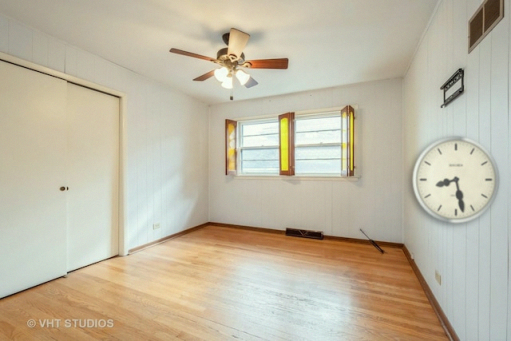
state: 8:28
